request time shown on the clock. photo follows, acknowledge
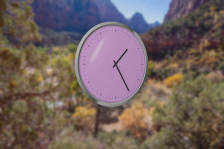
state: 1:25
